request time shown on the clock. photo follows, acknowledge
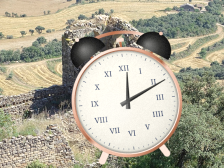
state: 12:11
